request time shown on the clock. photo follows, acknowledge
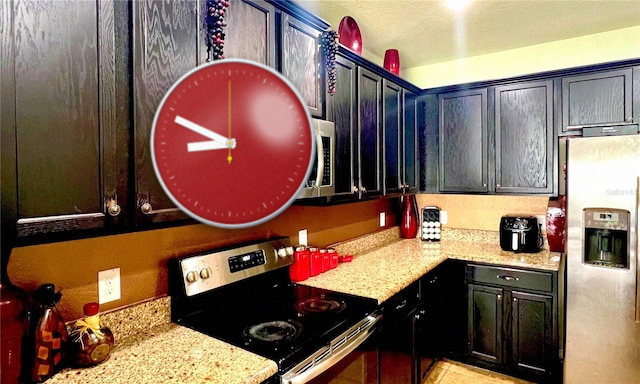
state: 8:49:00
